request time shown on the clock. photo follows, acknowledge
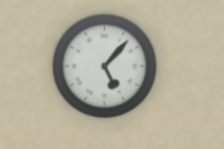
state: 5:07
